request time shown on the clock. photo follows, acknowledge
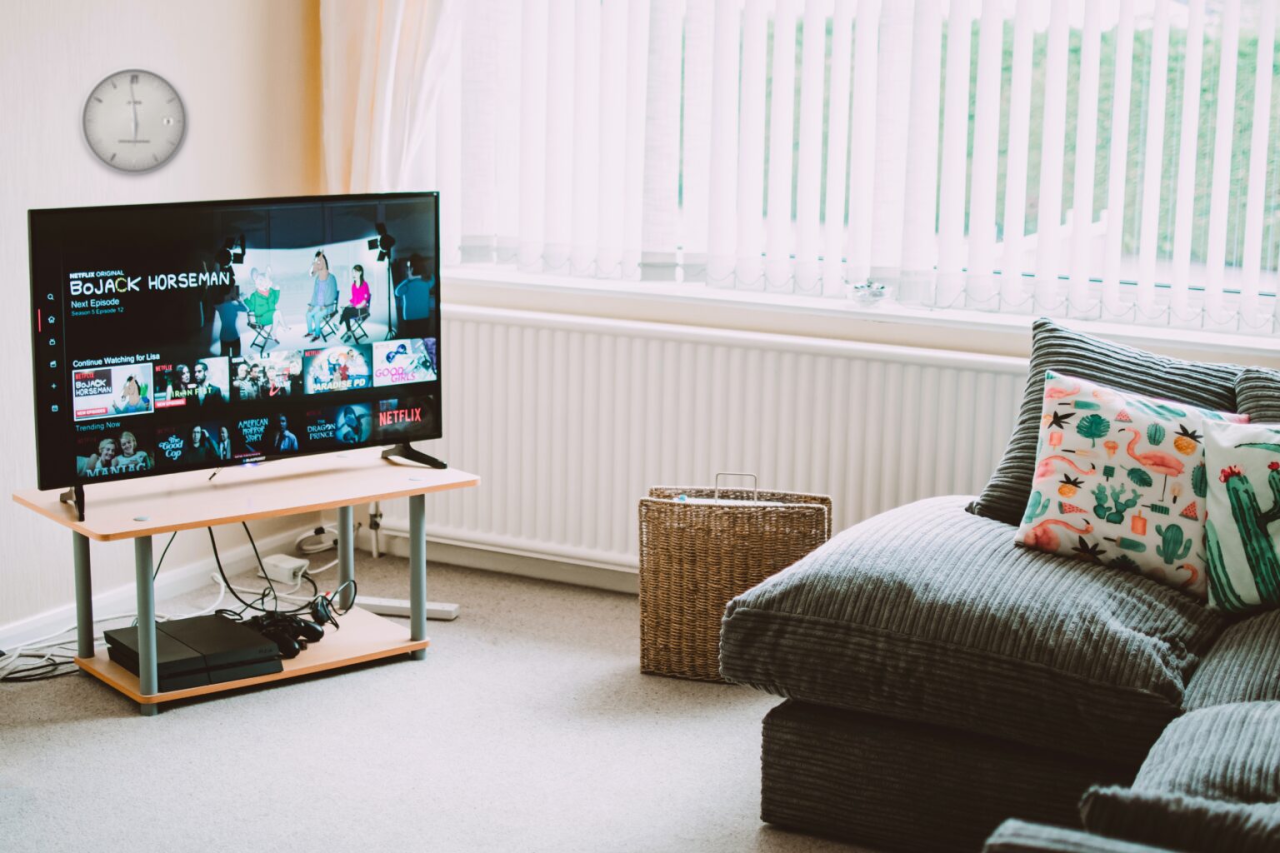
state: 5:59
